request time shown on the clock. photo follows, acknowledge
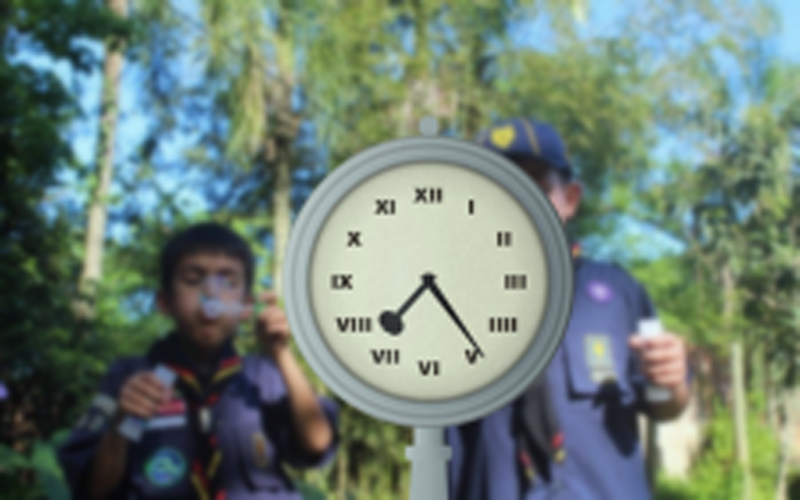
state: 7:24
